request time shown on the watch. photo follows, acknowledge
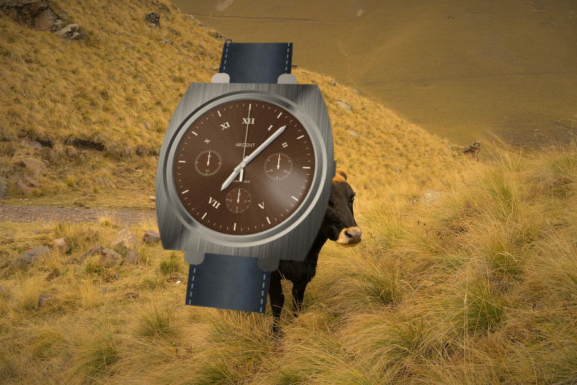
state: 7:07
